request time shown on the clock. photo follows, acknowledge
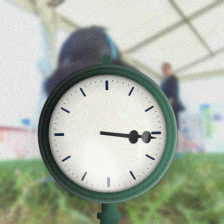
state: 3:16
